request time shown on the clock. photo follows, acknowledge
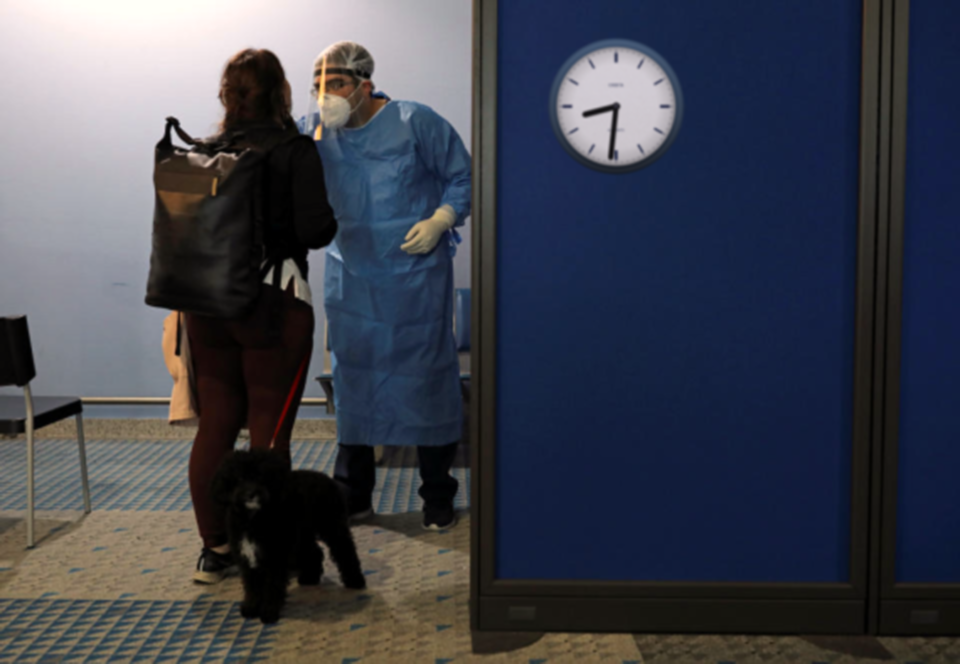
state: 8:31
